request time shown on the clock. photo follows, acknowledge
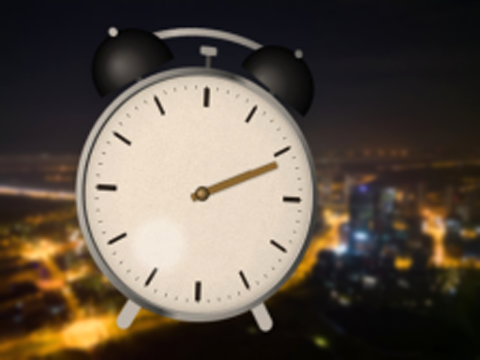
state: 2:11
